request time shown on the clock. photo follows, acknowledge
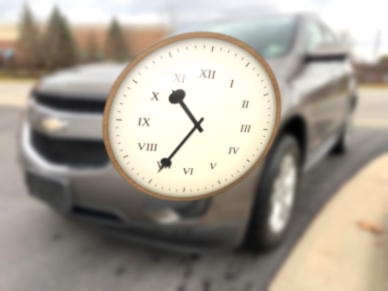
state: 10:35
